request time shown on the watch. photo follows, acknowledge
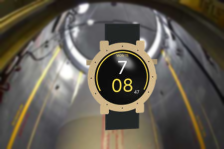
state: 7:08
